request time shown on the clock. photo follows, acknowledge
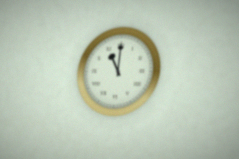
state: 11:00
